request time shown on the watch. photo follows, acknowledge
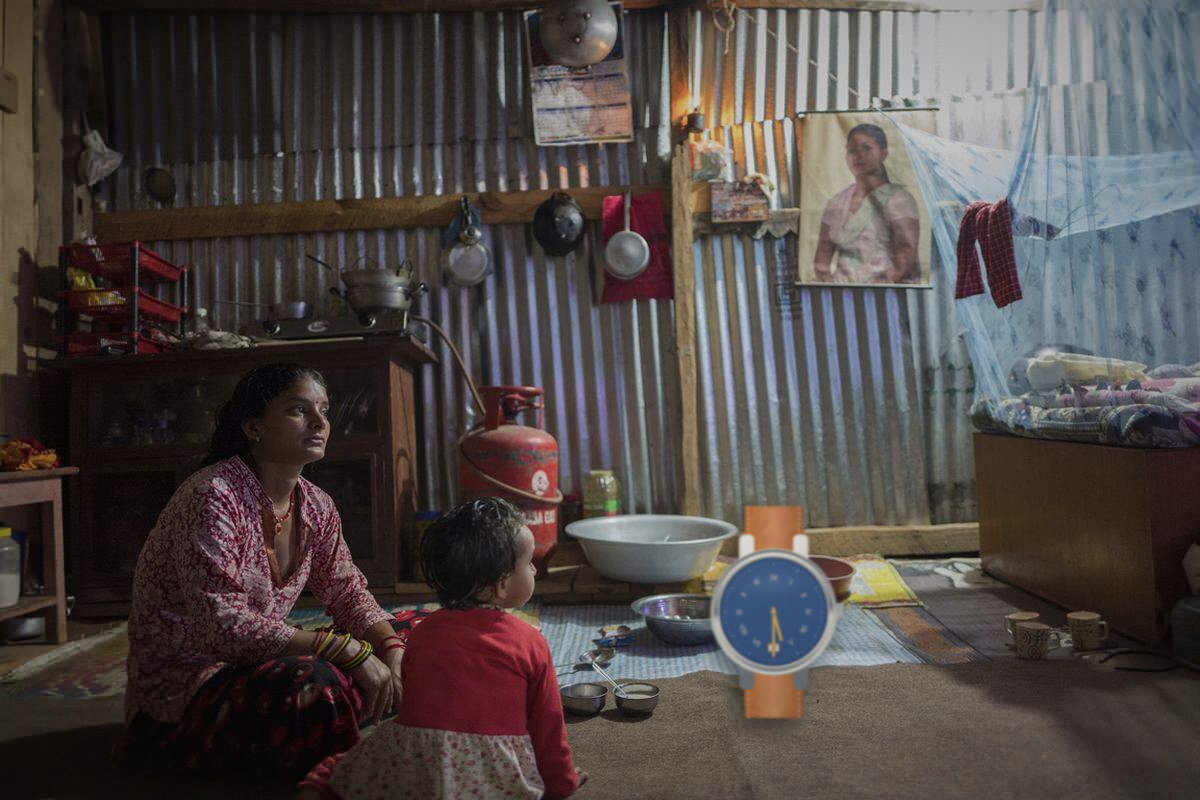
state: 5:30
